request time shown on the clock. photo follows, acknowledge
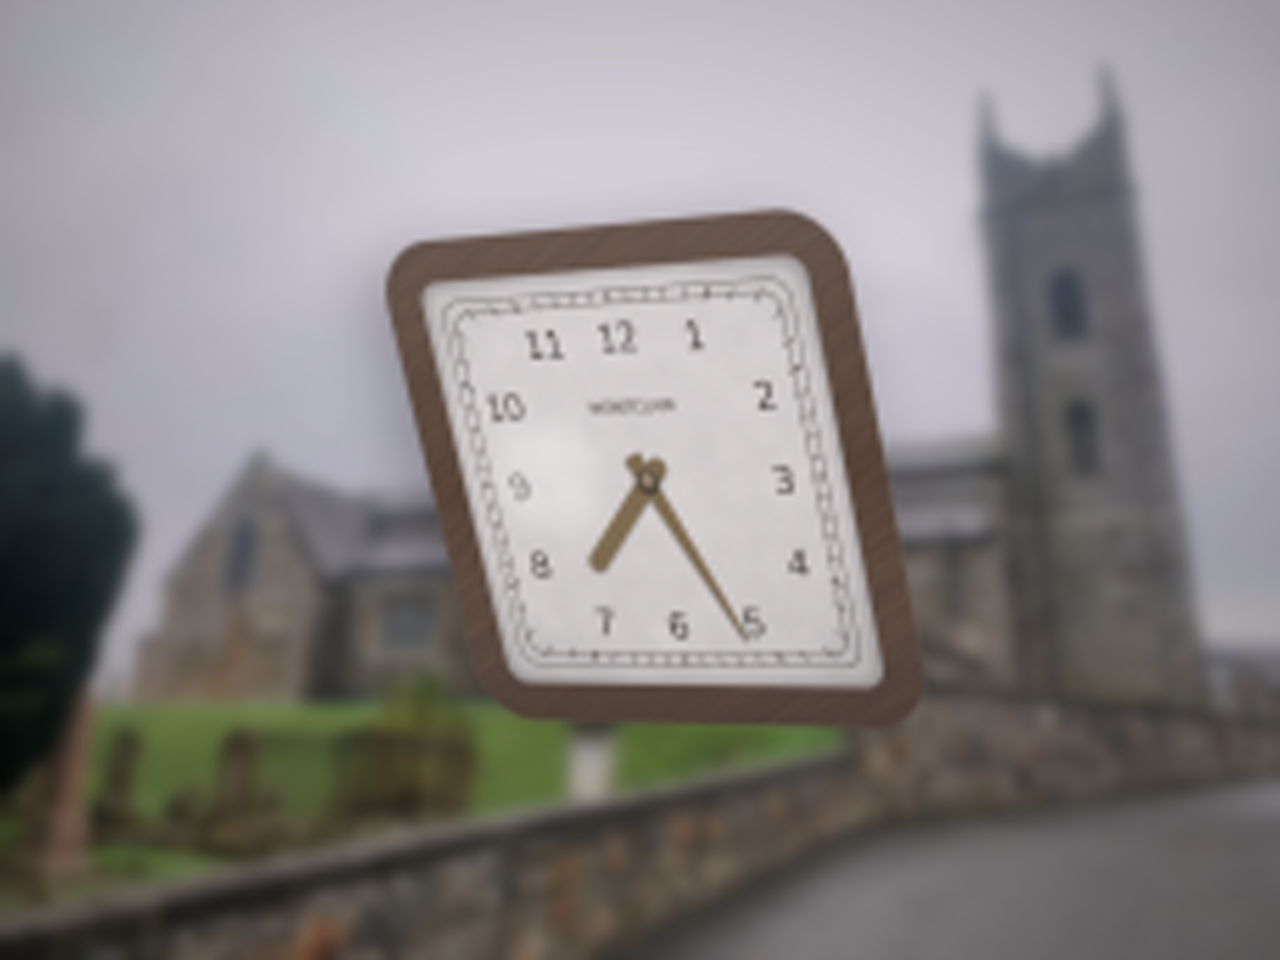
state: 7:26
